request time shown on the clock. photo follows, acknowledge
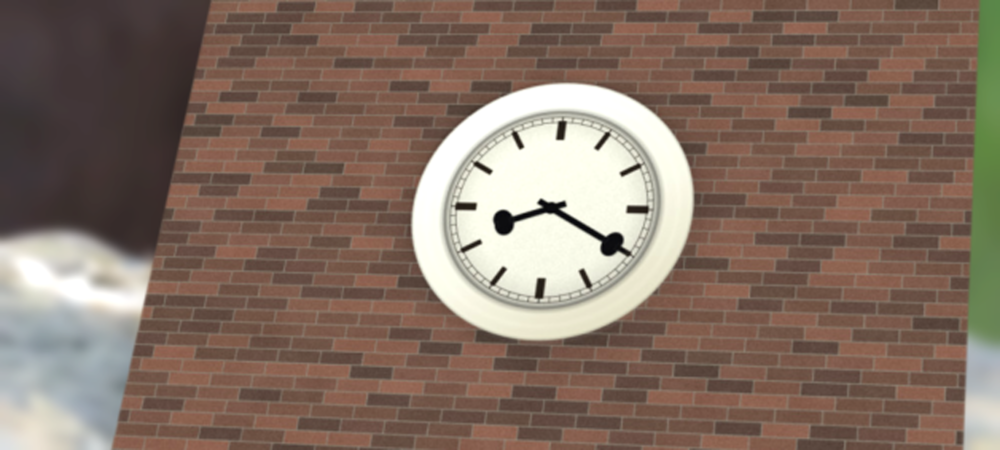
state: 8:20
